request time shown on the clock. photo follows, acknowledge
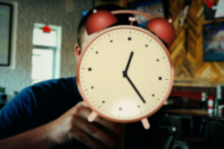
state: 12:23
